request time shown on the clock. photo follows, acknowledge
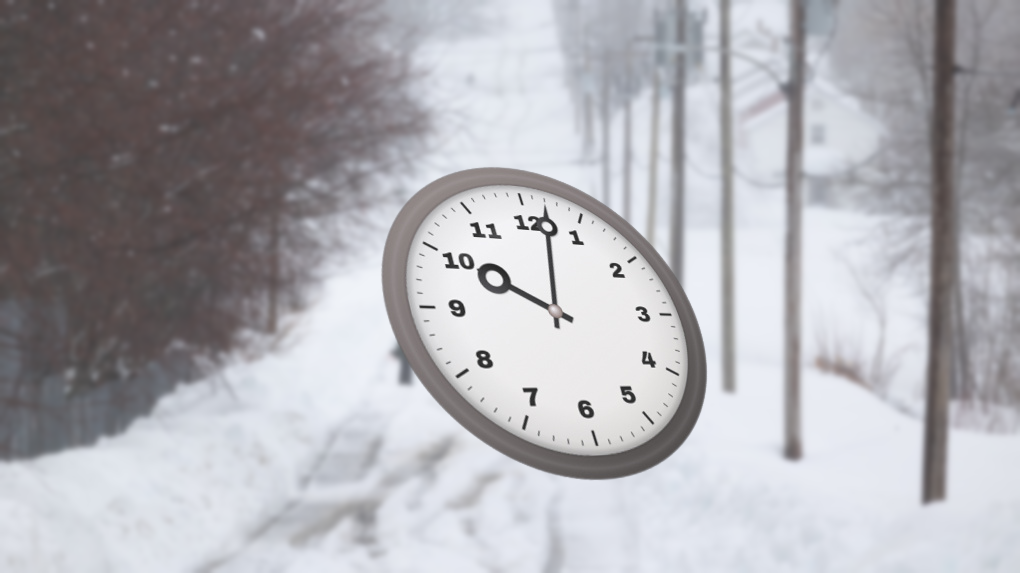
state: 10:02
